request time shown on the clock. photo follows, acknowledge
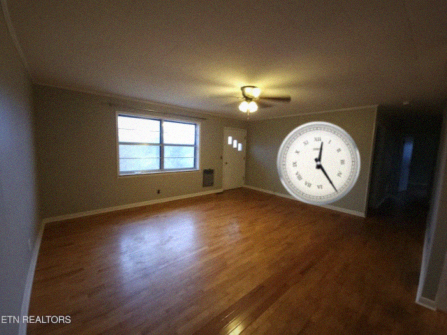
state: 12:25
